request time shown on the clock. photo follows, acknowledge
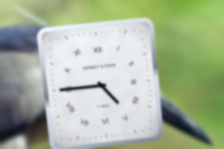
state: 4:45
